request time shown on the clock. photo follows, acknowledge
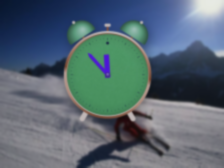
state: 11:53
